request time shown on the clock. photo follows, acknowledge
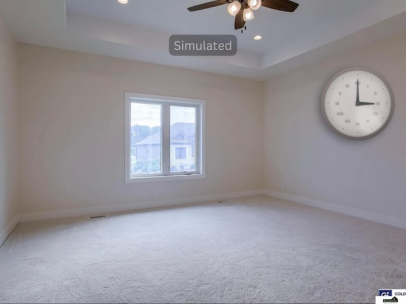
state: 3:00
